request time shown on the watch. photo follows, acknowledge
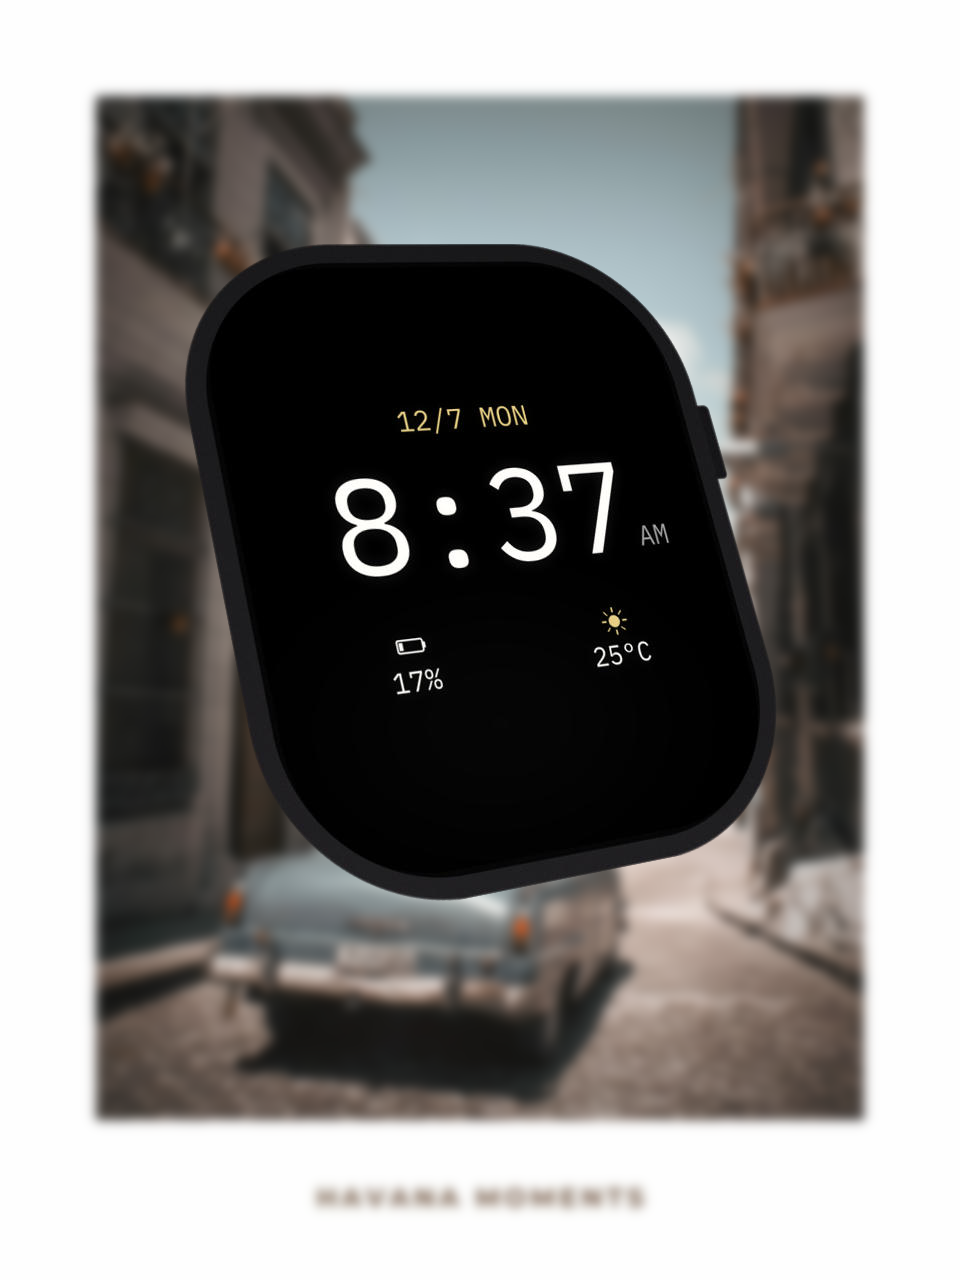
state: 8:37
